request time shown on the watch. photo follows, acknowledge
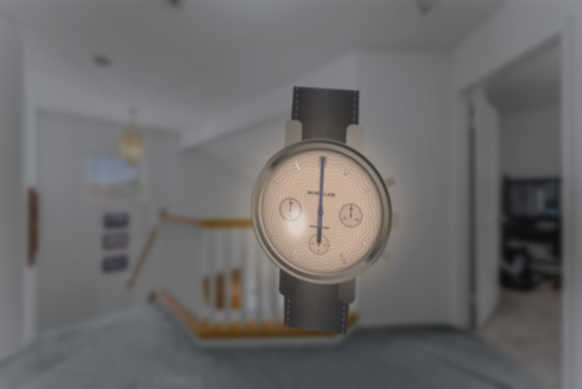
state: 6:00
